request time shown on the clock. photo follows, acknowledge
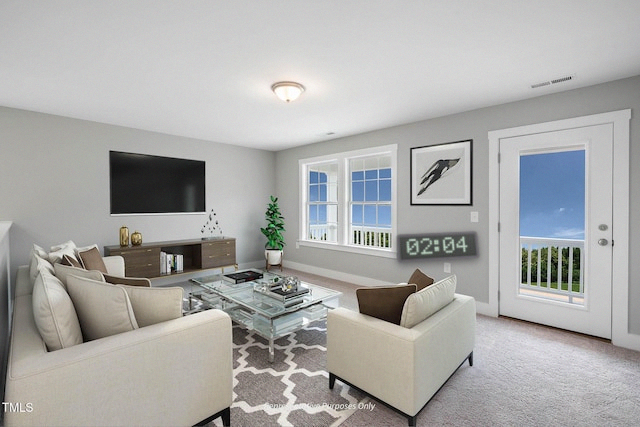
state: 2:04
